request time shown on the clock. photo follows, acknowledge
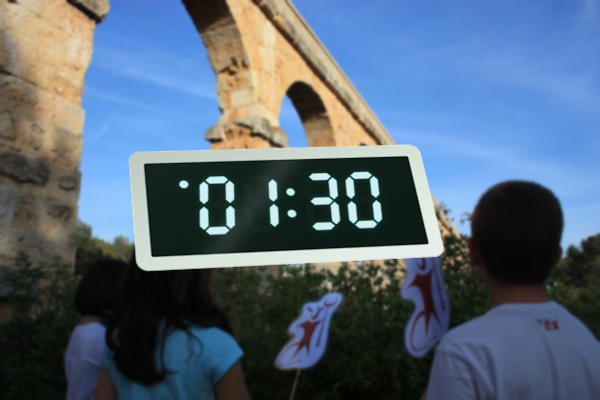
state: 1:30
